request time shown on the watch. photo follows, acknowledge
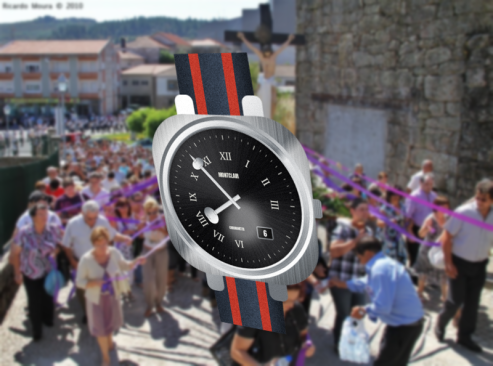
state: 7:53
